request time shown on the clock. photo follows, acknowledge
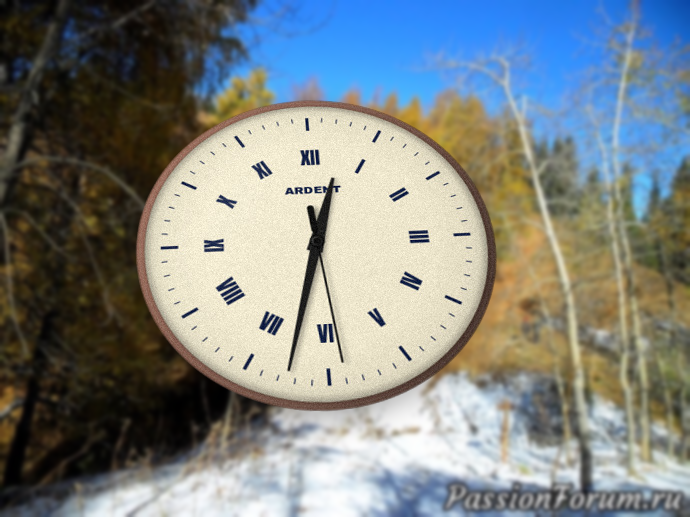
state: 12:32:29
